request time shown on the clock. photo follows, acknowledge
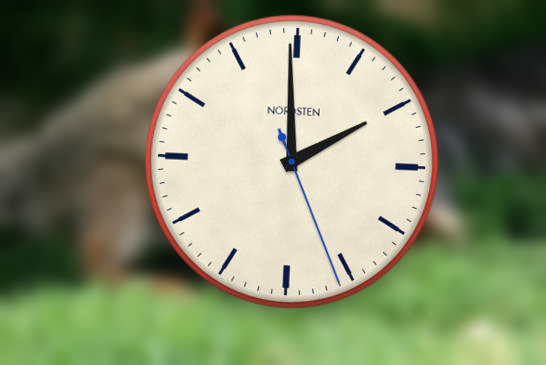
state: 1:59:26
